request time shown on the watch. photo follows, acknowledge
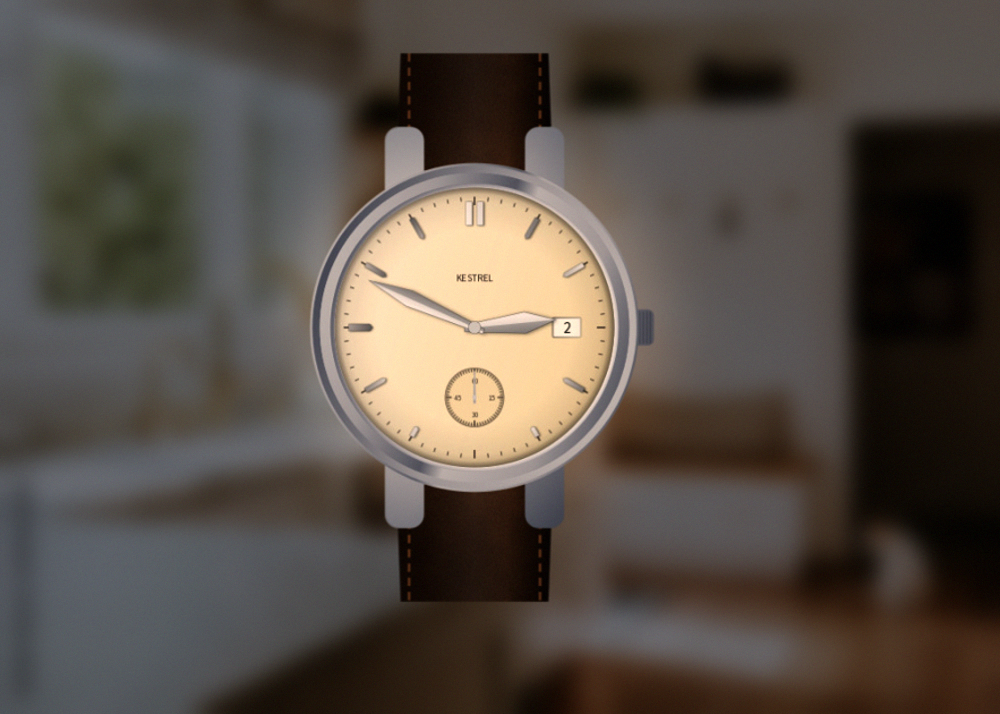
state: 2:49
